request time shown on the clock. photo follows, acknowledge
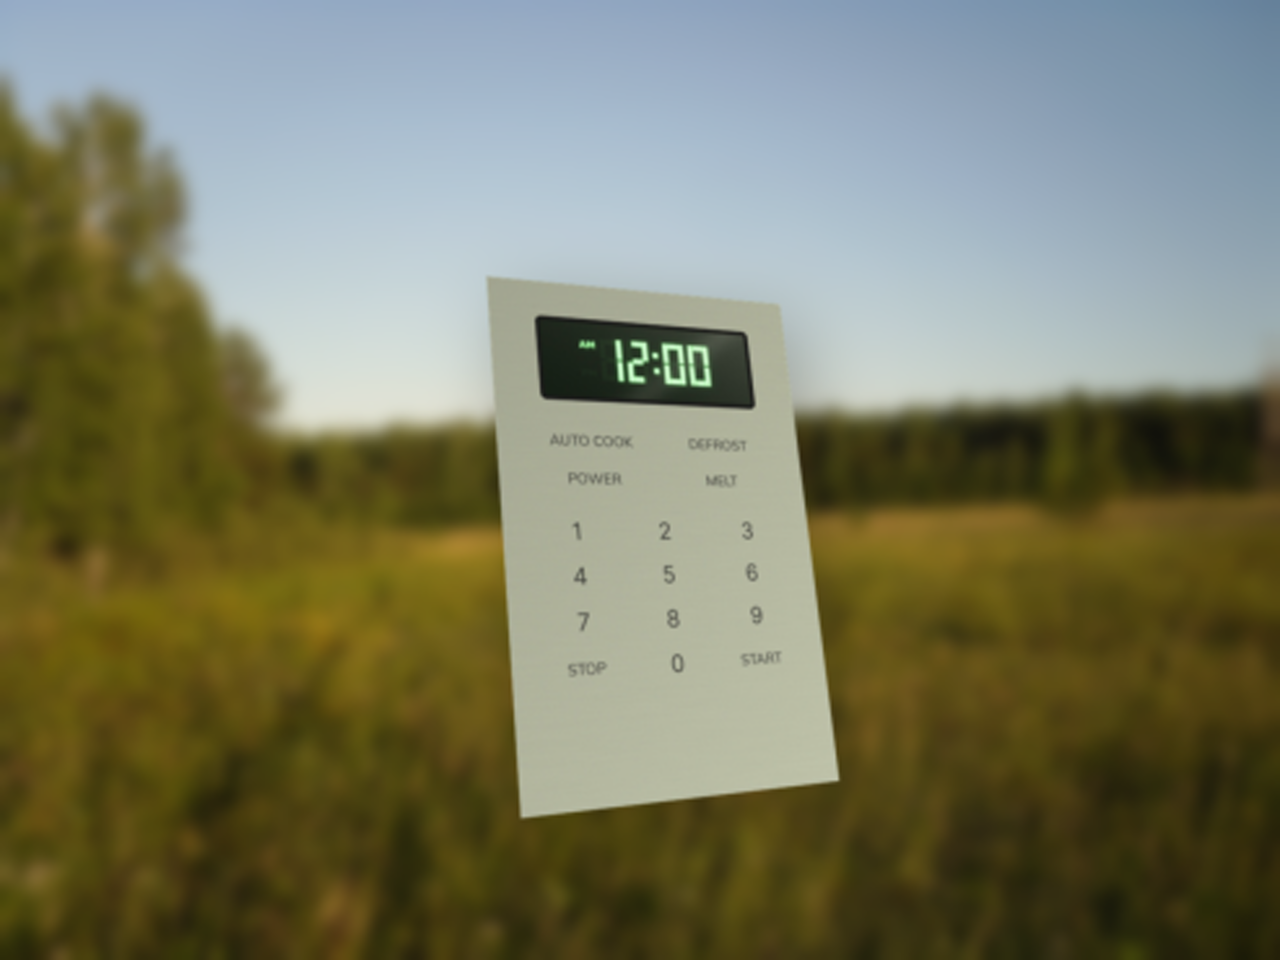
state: 12:00
